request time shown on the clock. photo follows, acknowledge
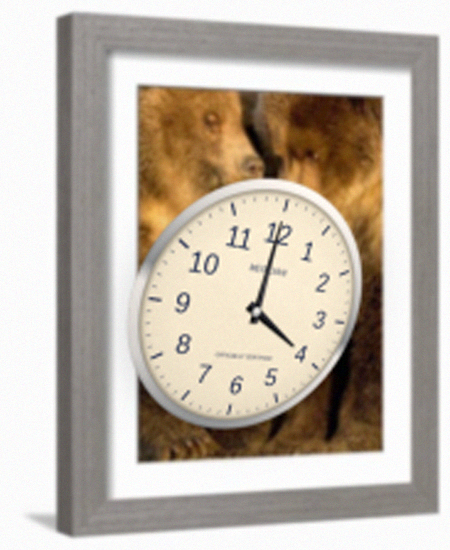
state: 4:00
